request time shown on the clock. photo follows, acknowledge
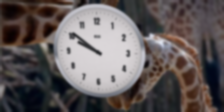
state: 9:51
